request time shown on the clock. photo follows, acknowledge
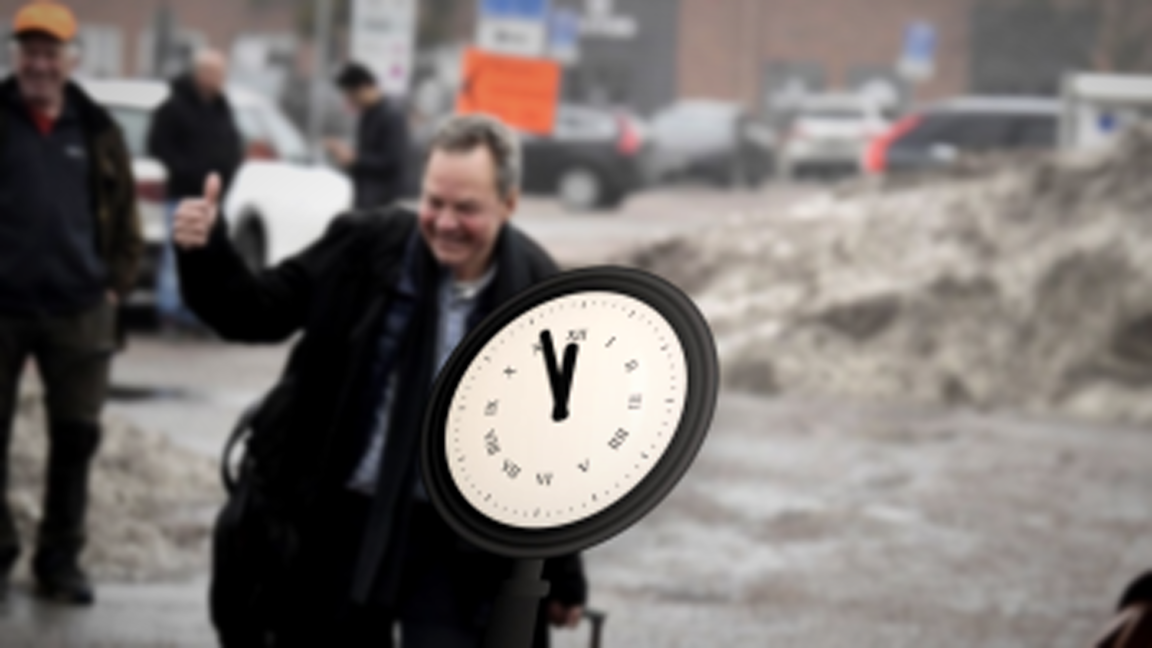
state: 11:56
